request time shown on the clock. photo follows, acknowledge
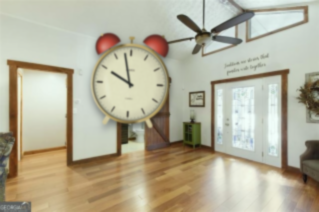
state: 9:58
